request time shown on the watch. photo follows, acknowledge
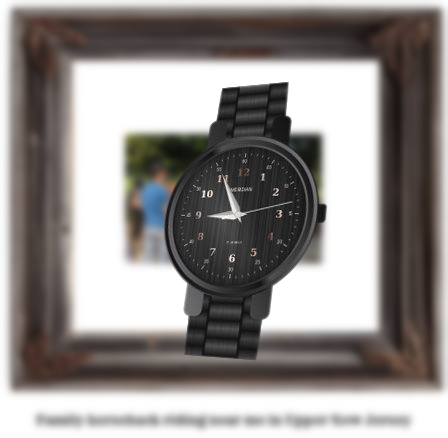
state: 8:55:13
